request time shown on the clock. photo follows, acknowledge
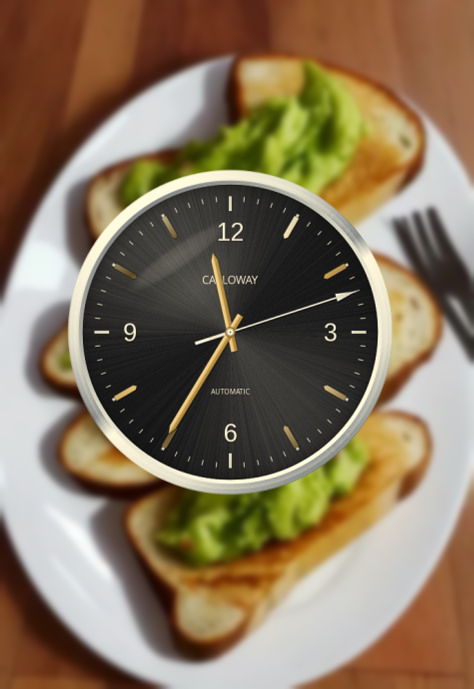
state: 11:35:12
